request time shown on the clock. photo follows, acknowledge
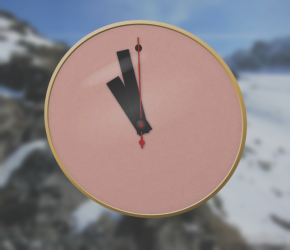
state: 10:58:00
